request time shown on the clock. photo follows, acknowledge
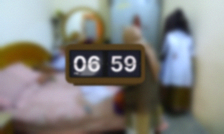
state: 6:59
